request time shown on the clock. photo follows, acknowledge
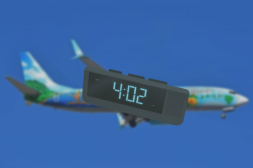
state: 4:02
